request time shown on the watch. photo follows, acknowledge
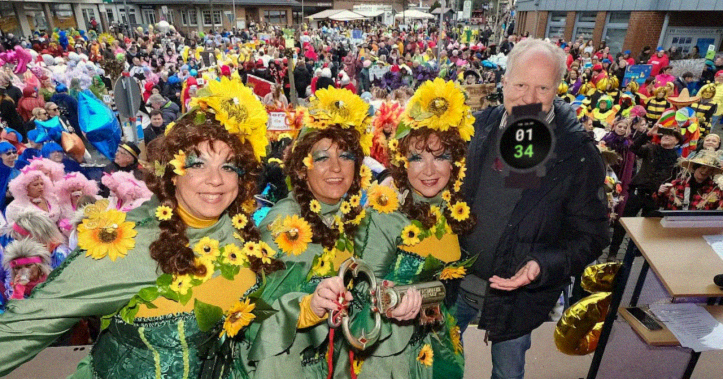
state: 1:34
